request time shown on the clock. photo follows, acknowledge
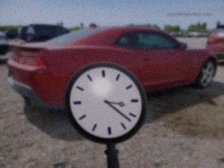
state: 3:22
